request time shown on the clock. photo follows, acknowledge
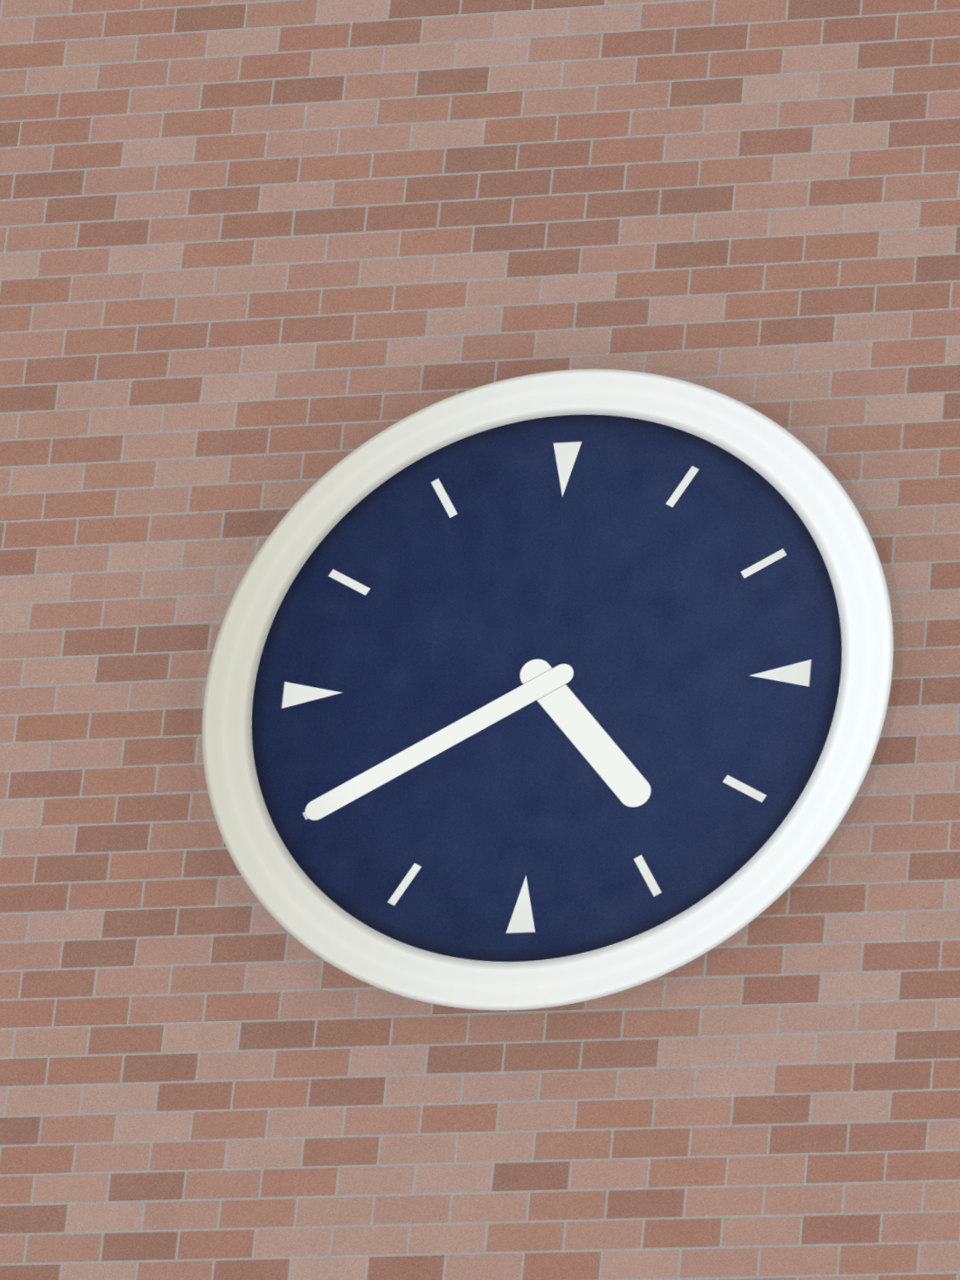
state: 4:40
